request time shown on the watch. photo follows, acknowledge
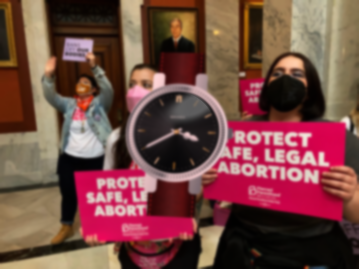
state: 3:40
